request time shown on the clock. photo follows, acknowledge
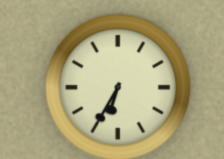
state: 6:35
